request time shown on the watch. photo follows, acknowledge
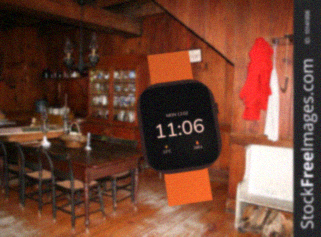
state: 11:06
